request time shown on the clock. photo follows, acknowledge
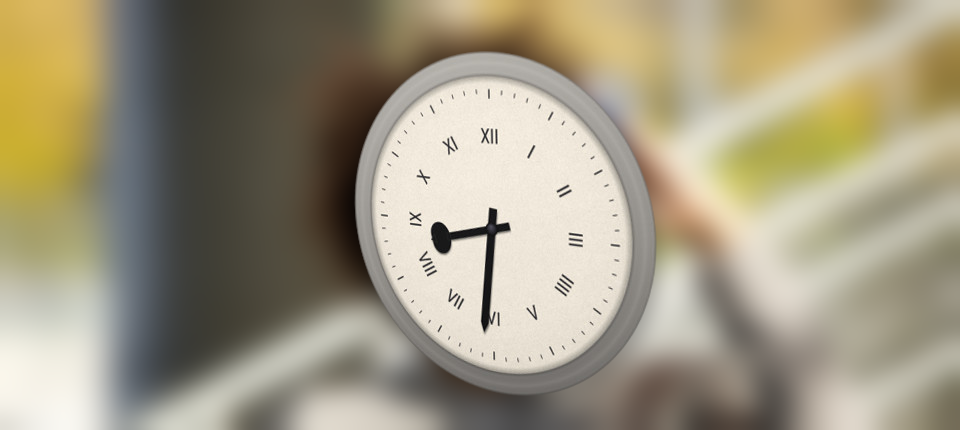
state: 8:31
